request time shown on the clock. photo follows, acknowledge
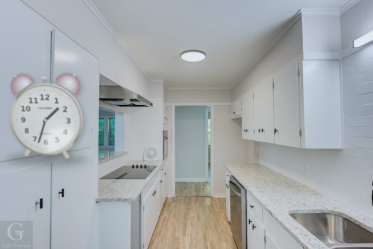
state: 1:33
